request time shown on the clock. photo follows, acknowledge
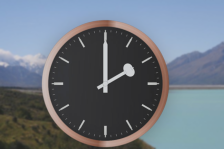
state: 2:00
